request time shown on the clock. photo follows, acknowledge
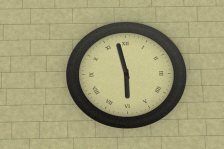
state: 5:58
